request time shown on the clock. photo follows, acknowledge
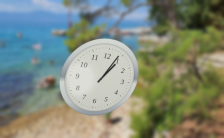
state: 1:04
